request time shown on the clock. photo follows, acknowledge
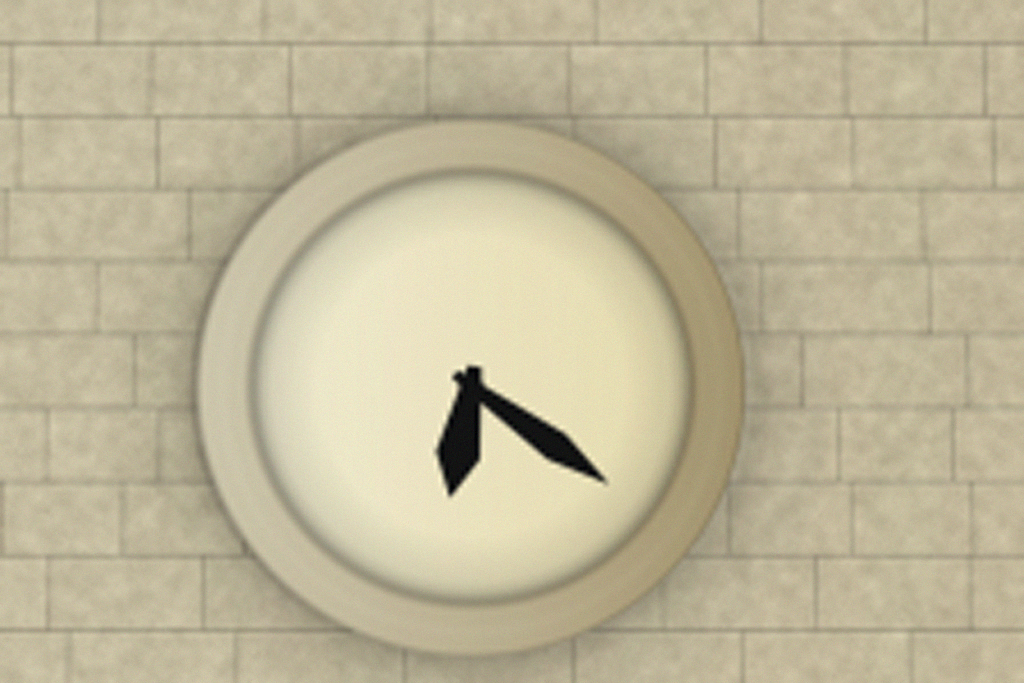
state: 6:21
